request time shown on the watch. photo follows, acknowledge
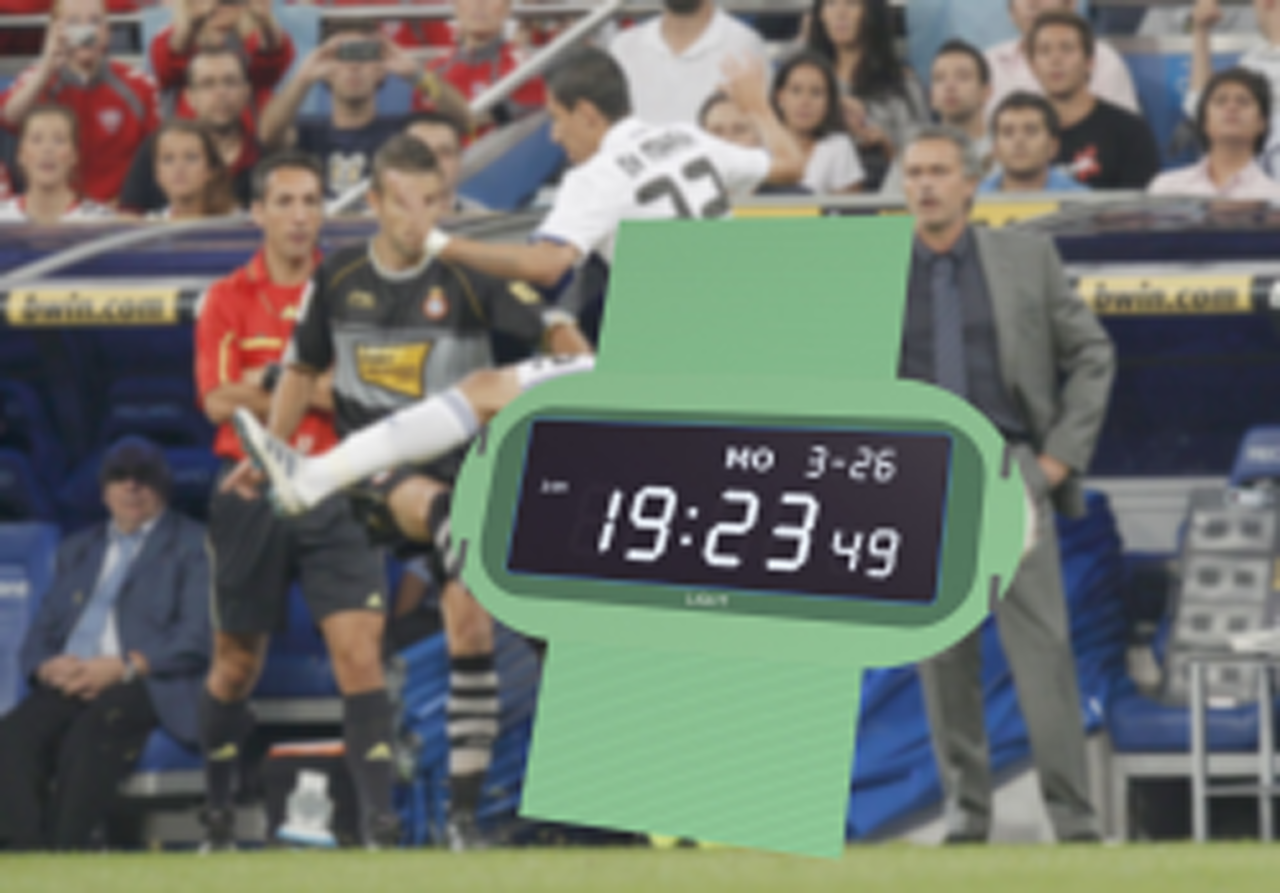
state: 19:23:49
